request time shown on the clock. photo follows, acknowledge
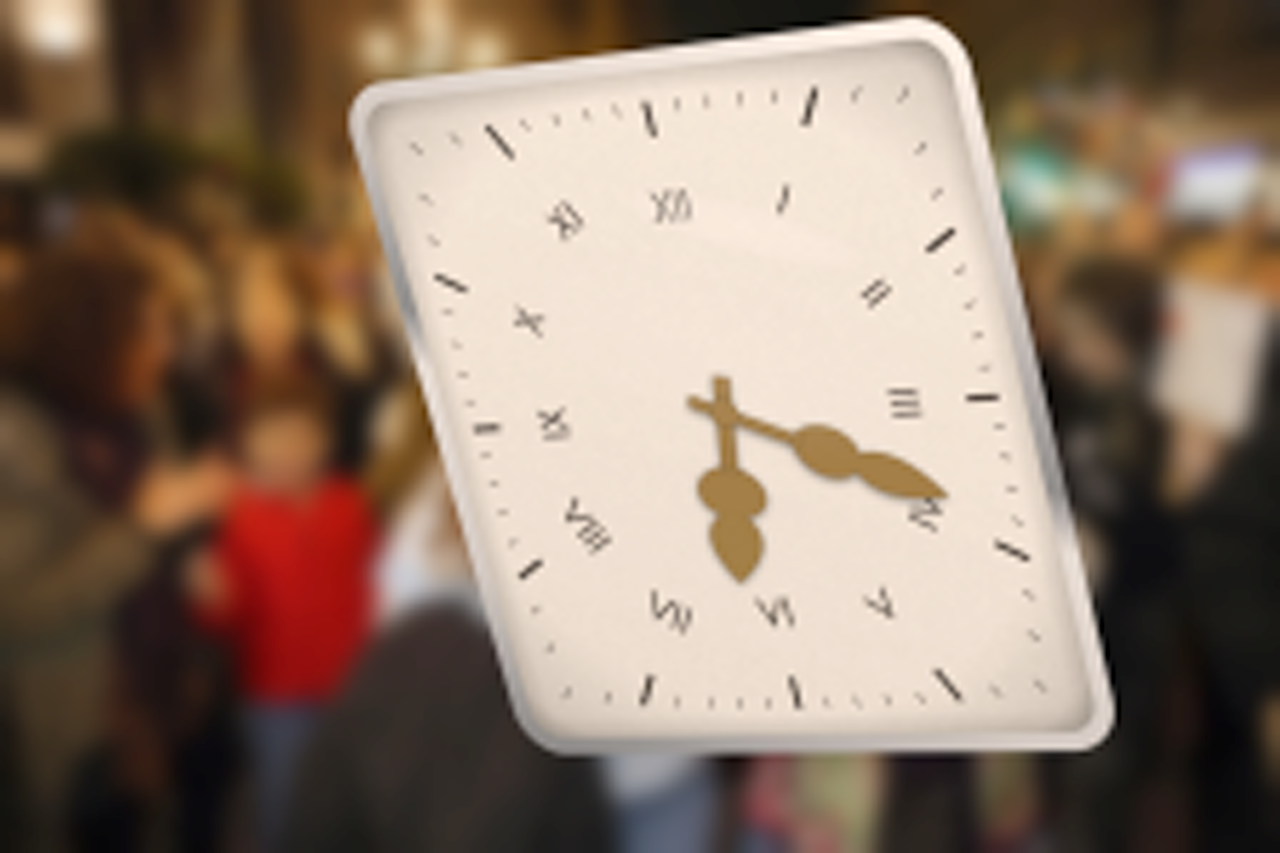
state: 6:19
